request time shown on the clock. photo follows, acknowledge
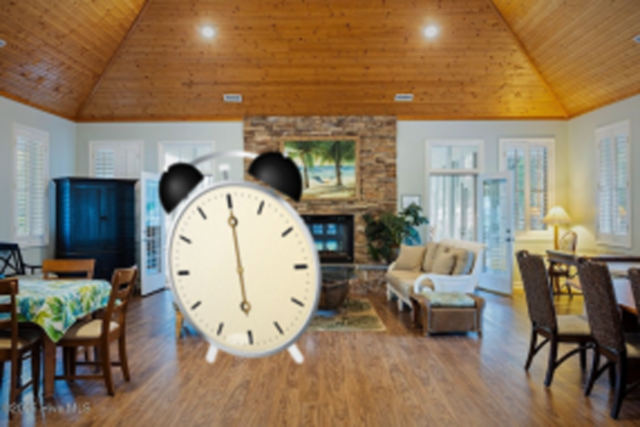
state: 6:00
